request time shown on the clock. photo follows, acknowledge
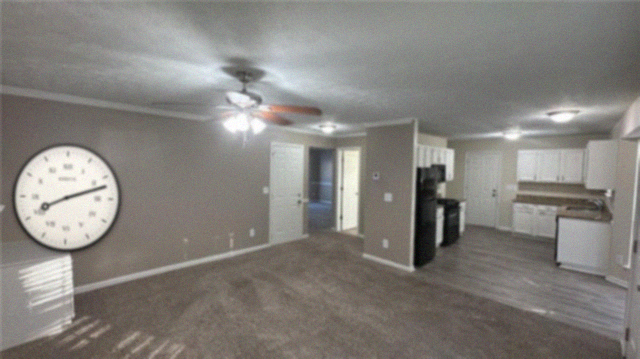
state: 8:12
